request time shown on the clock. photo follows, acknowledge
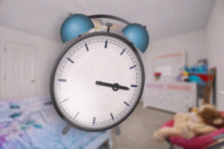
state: 3:16
